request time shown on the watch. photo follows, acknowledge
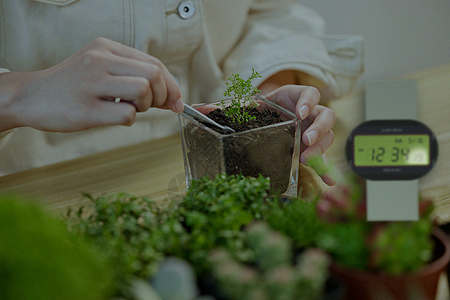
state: 12:34
